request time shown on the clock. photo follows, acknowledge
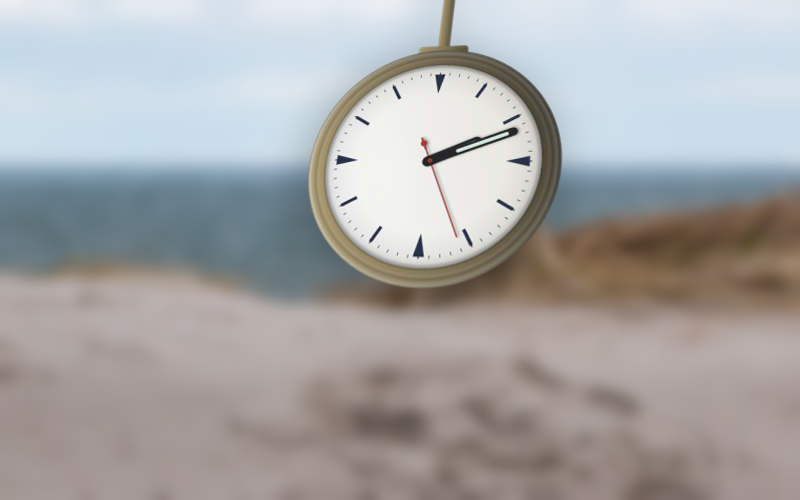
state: 2:11:26
